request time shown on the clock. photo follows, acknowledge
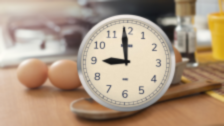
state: 8:59
